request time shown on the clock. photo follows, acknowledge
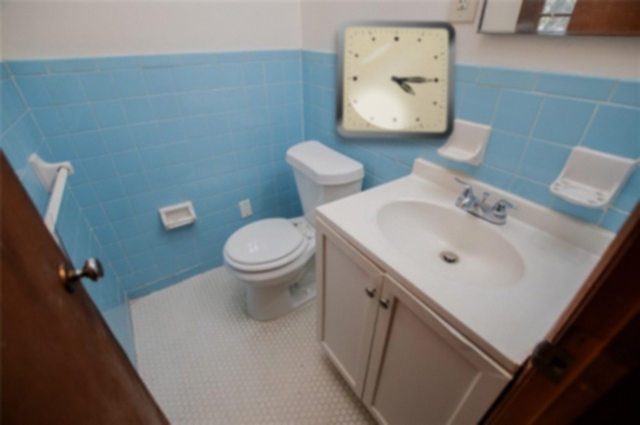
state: 4:15
